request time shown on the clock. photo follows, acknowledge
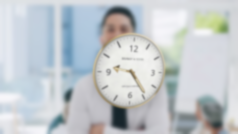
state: 9:24
